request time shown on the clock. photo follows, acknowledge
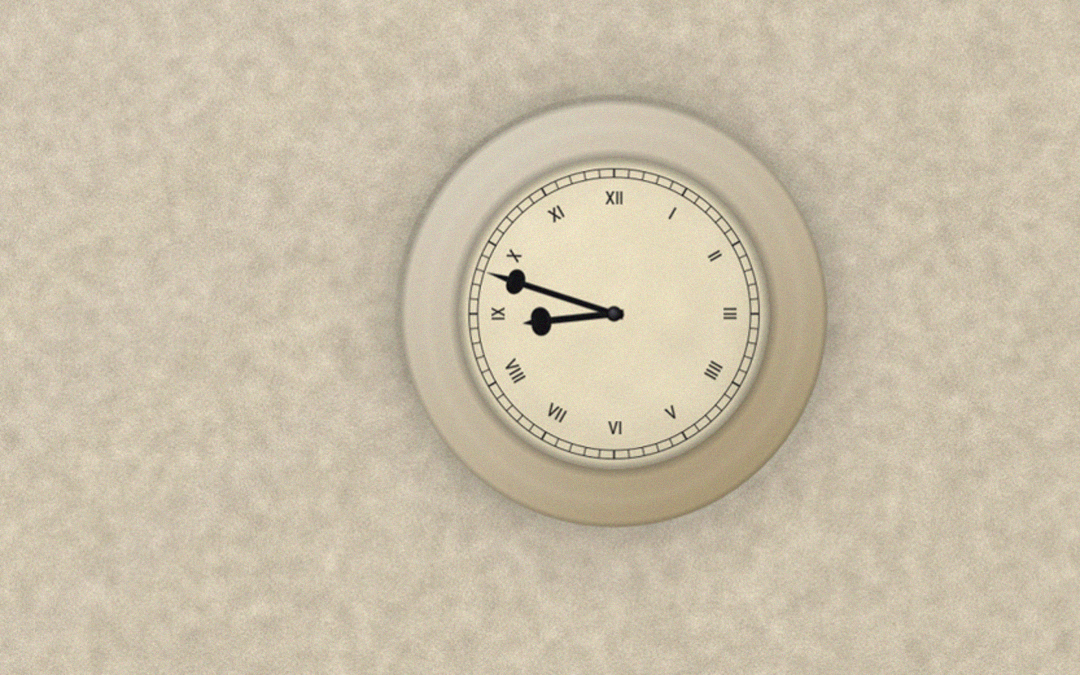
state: 8:48
